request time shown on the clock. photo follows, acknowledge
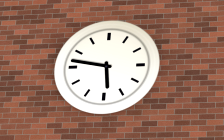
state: 5:47
